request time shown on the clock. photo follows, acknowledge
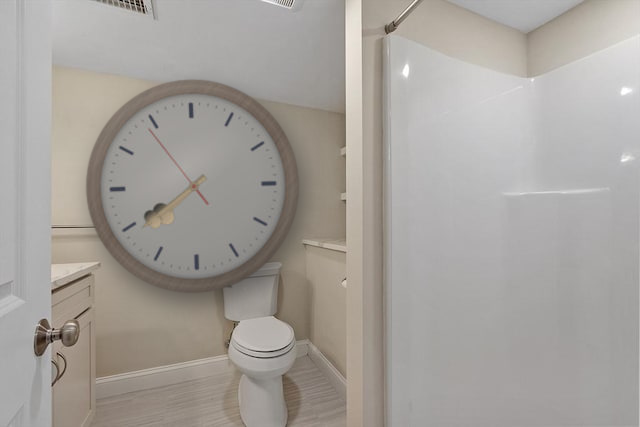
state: 7:38:54
